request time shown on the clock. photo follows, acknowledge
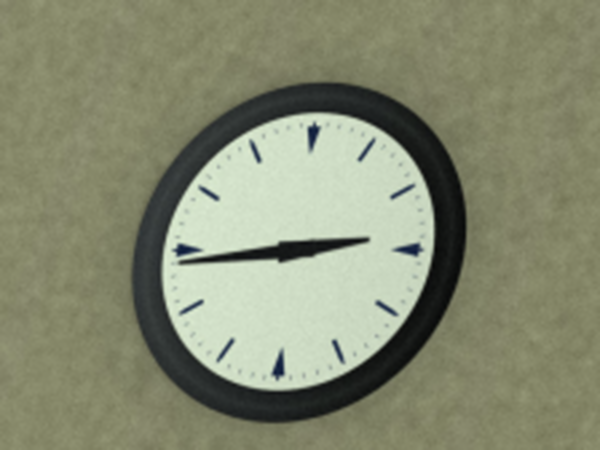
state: 2:44
